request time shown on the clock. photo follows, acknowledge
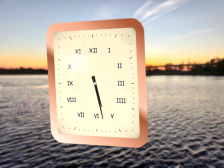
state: 5:28
